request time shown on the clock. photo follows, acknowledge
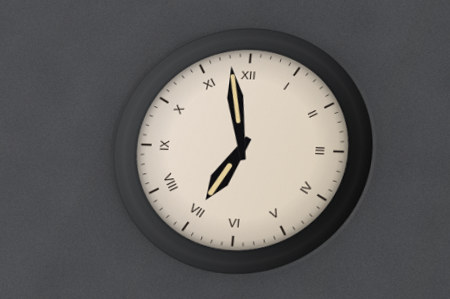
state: 6:58
